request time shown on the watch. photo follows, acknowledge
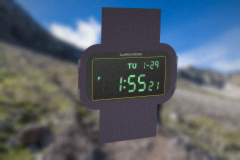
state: 1:55:21
